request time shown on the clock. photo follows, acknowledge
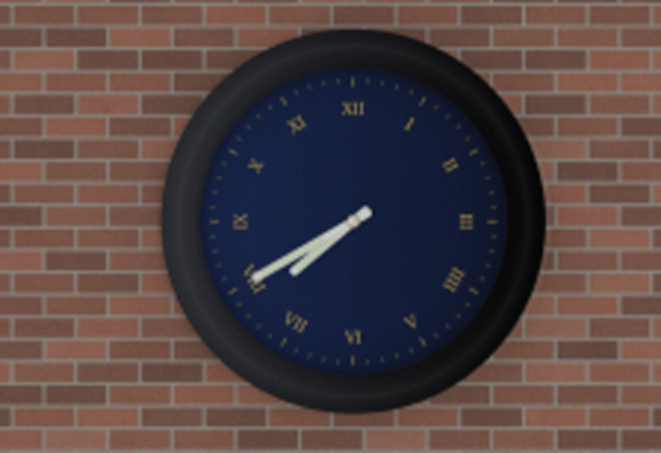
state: 7:40
